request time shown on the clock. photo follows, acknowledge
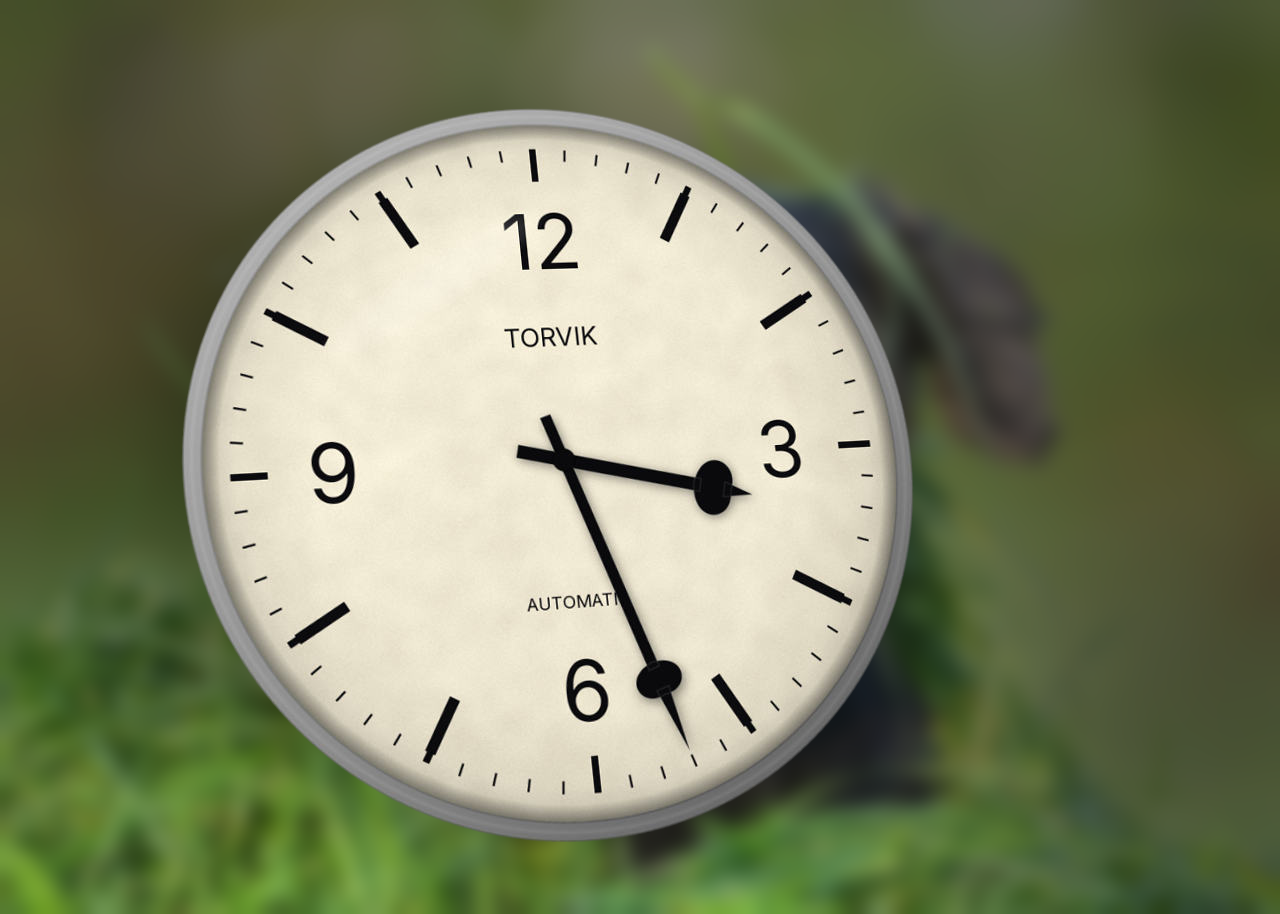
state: 3:27
